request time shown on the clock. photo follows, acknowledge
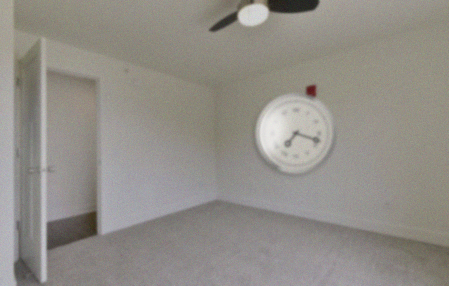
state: 7:18
